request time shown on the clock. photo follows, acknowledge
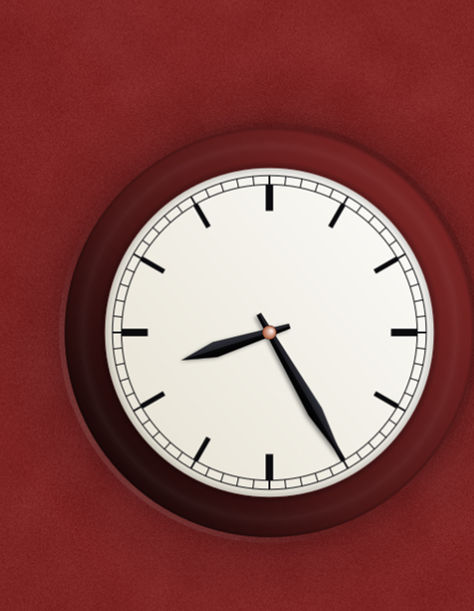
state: 8:25
